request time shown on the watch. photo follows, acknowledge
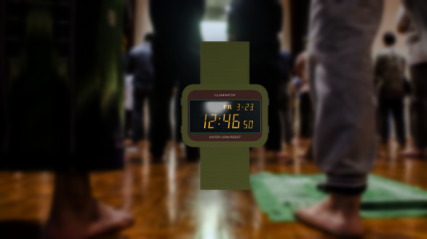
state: 12:46:50
